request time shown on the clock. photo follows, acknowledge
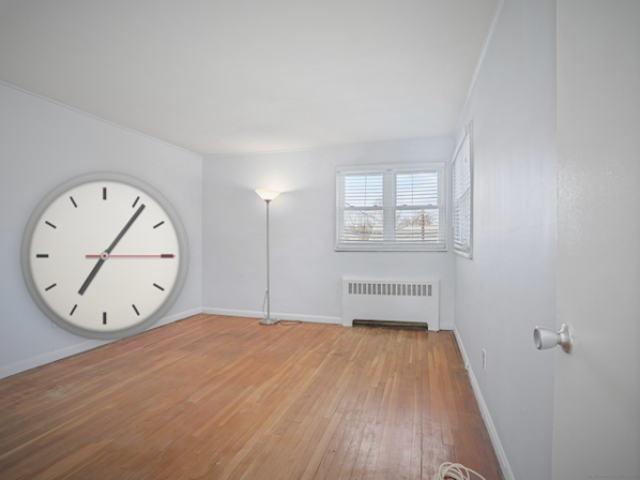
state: 7:06:15
